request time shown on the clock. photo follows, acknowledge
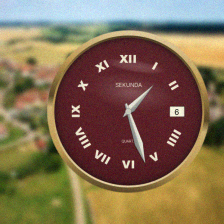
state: 1:27
